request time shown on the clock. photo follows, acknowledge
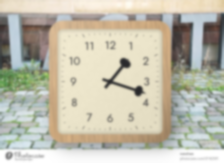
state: 1:18
